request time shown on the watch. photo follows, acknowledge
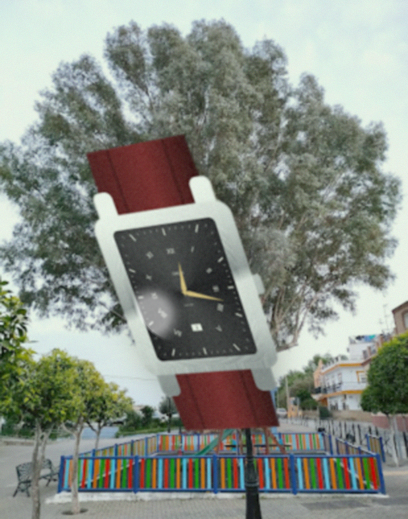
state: 12:18
